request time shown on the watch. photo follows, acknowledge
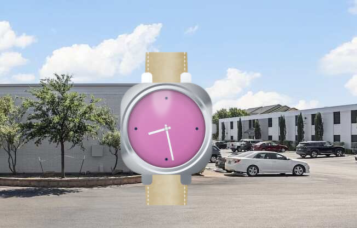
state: 8:28
